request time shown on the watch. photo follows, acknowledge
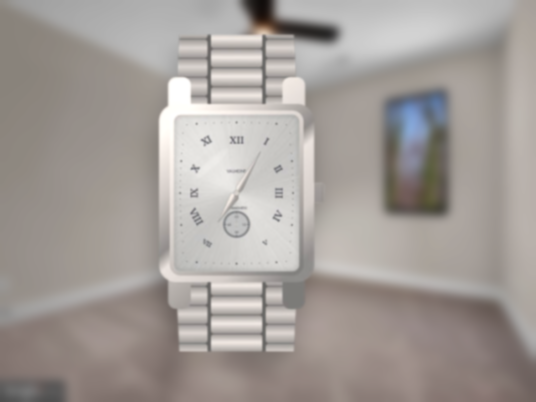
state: 7:05
